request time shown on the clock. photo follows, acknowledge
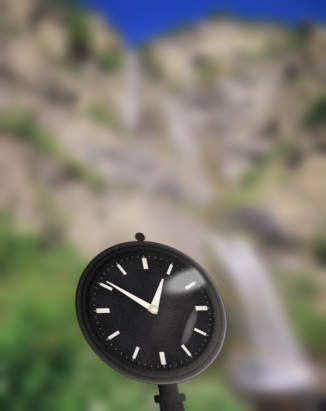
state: 12:51
